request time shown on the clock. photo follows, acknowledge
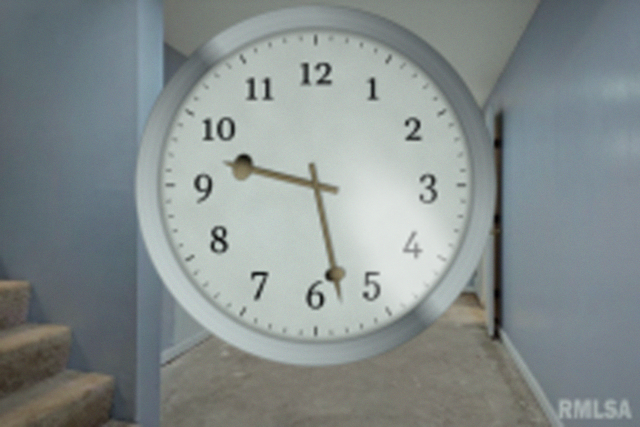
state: 9:28
